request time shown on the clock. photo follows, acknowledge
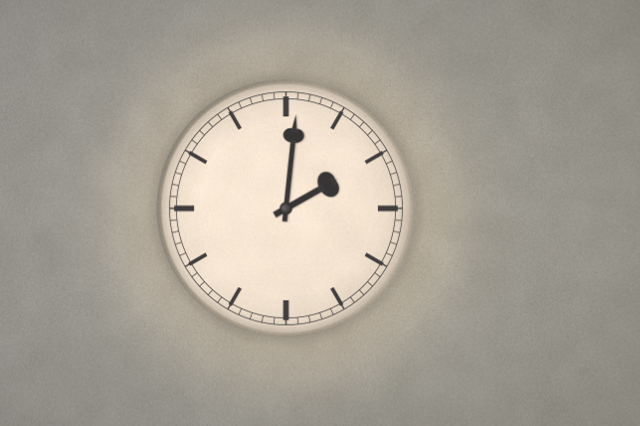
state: 2:01
